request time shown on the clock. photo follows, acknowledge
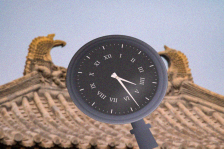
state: 4:28
